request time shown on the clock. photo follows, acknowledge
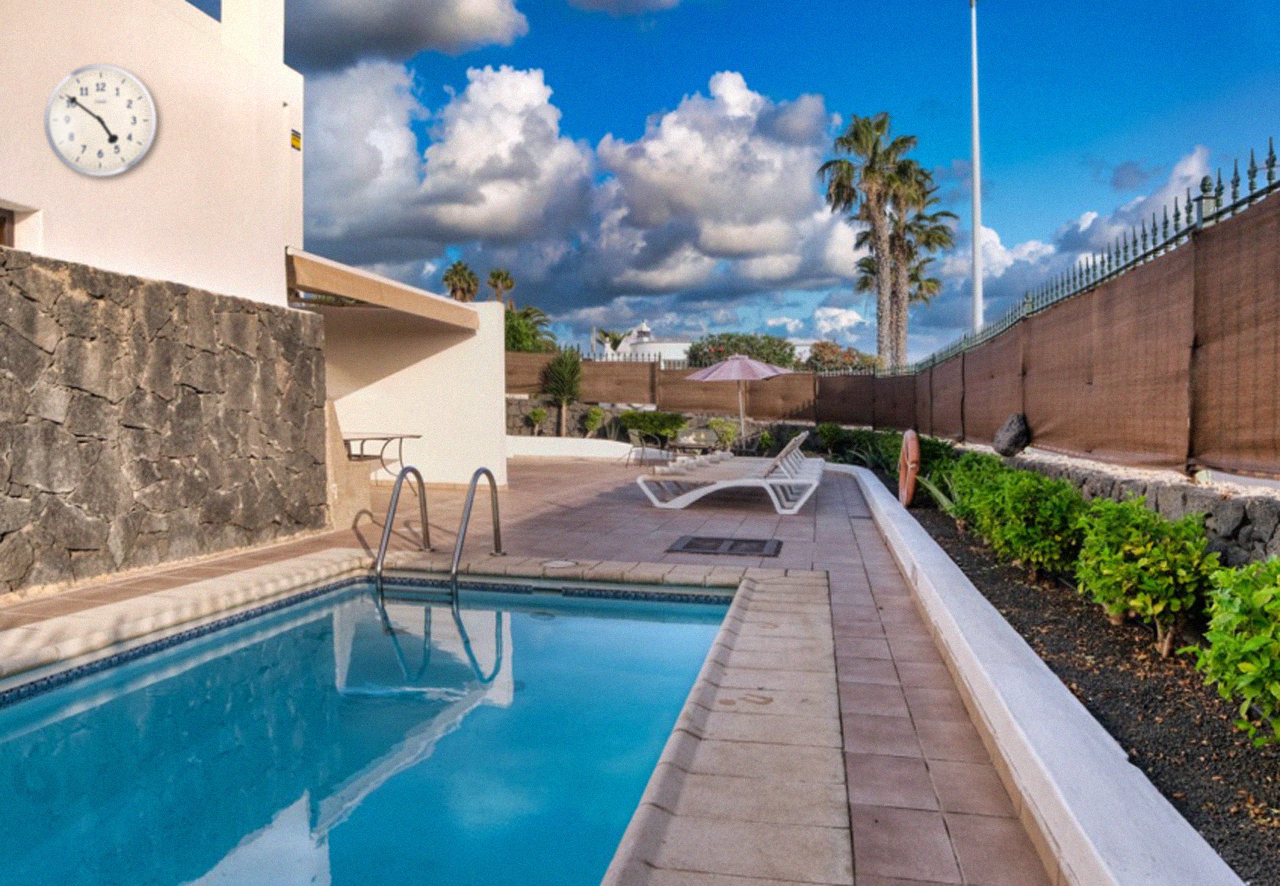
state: 4:51
